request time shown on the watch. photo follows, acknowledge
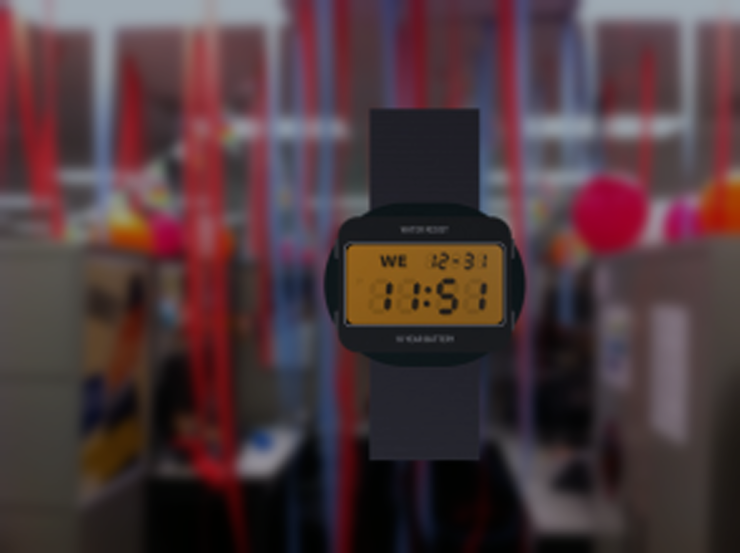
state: 11:51
